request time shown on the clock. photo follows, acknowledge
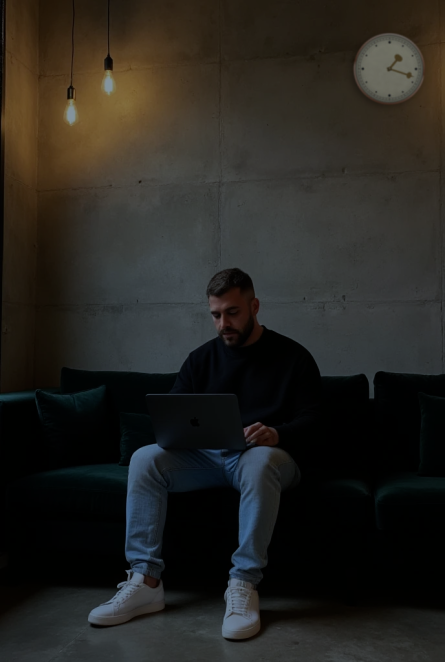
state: 1:18
